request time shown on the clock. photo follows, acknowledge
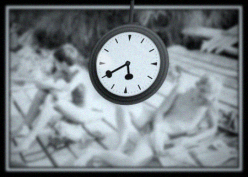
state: 5:40
